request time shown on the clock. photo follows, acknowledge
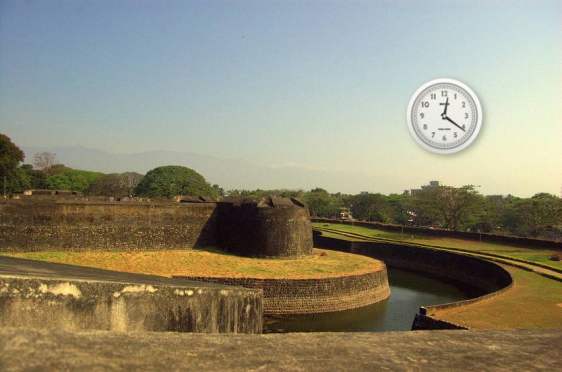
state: 12:21
